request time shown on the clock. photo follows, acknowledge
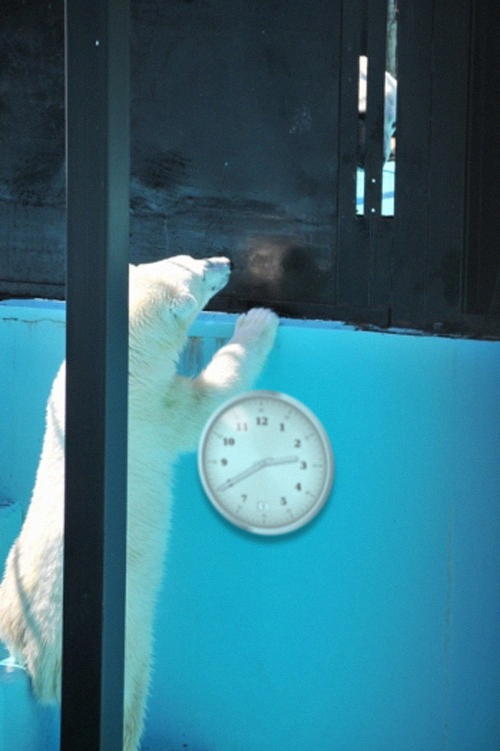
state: 2:40
